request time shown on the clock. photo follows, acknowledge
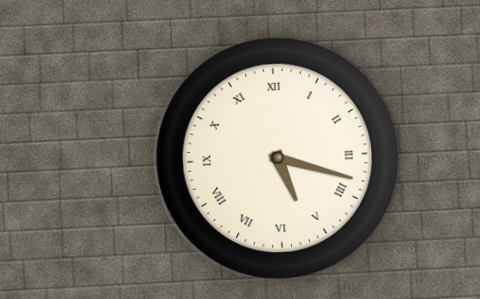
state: 5:18
